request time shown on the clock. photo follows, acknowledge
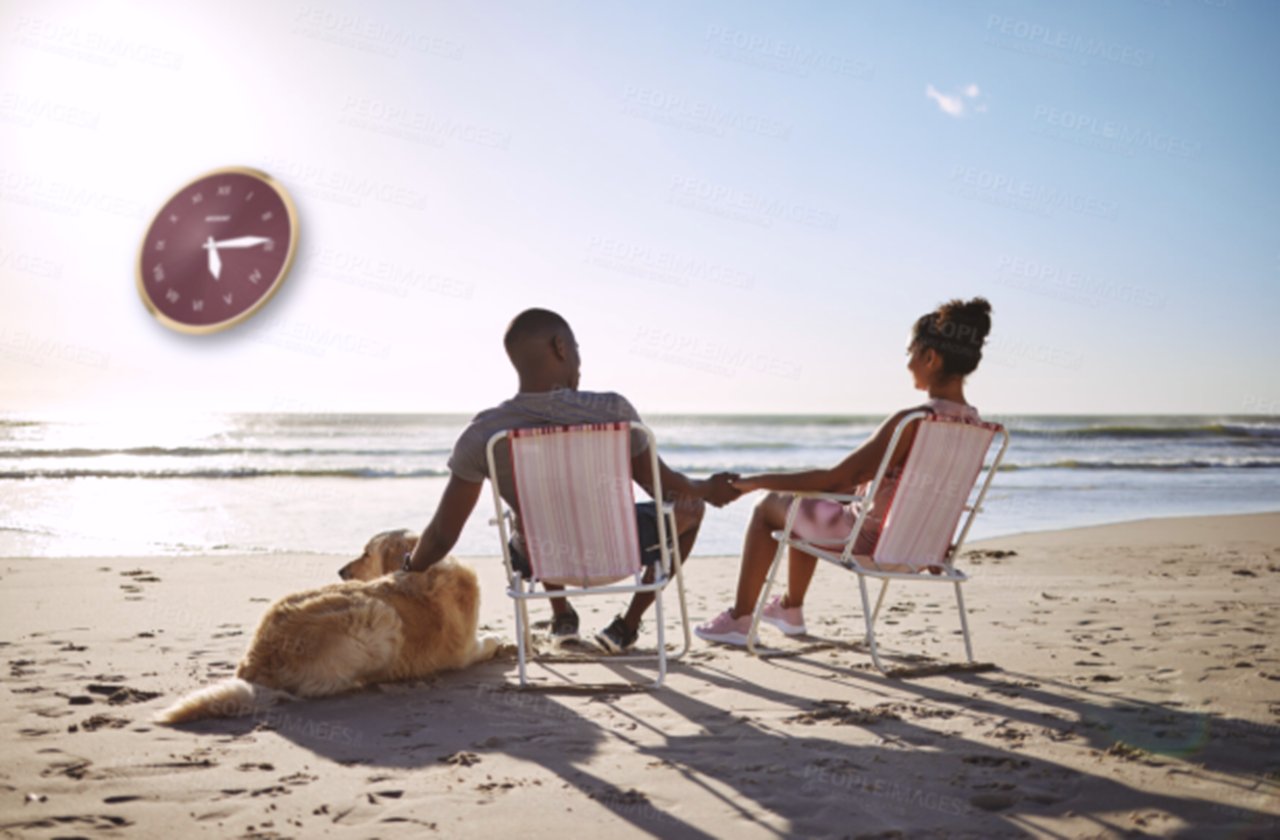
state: 5:14
